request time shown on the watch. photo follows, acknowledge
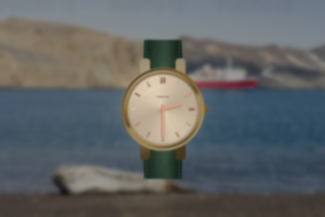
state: 2:30
